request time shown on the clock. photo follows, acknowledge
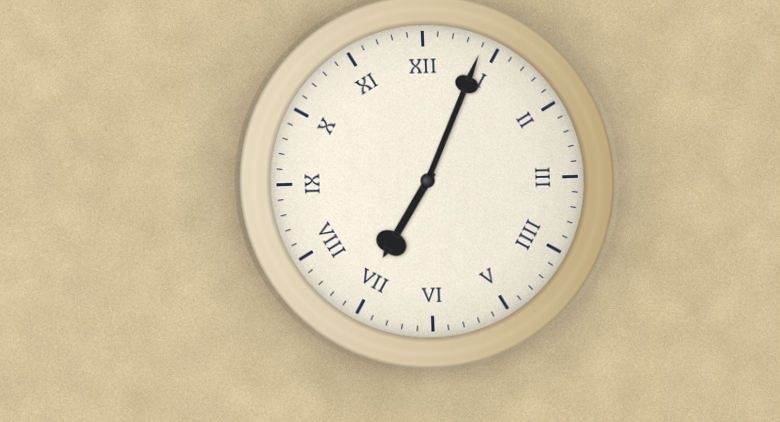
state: 7:04
